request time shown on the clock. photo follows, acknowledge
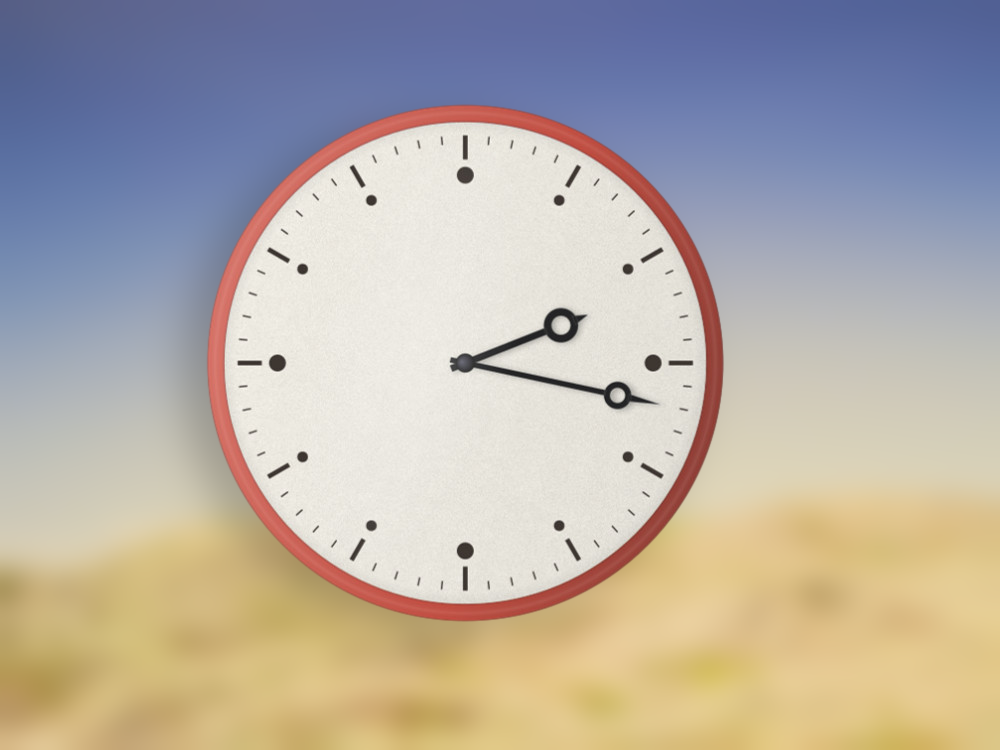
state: 2:17
